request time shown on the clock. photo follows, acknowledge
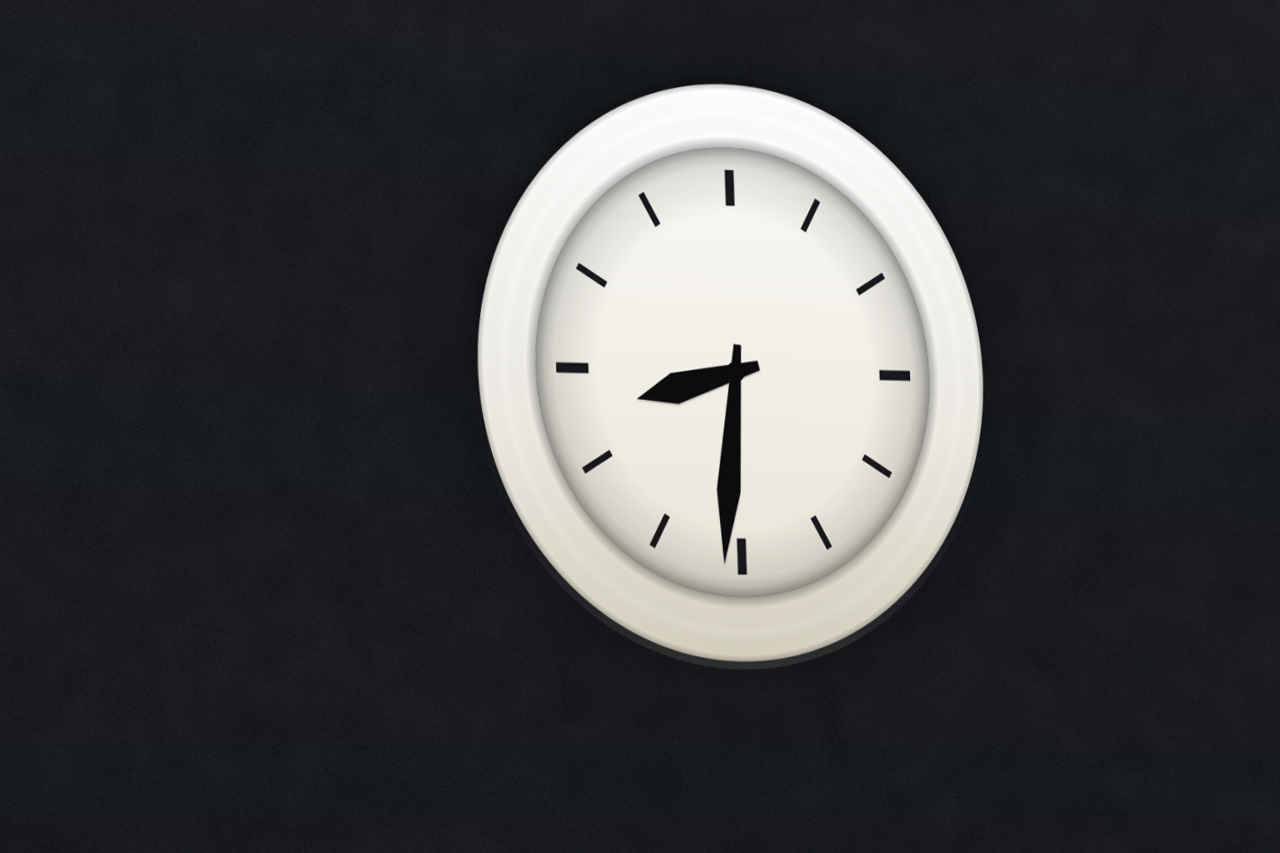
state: 8:31
